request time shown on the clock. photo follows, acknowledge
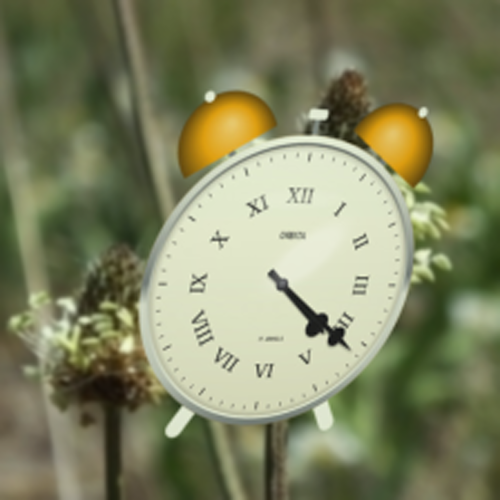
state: 4:21
